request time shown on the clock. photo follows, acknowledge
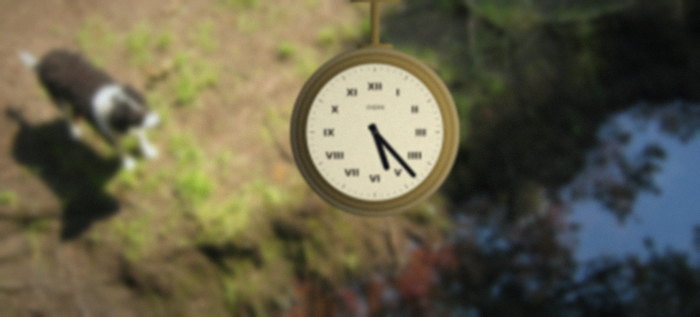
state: 5:23
